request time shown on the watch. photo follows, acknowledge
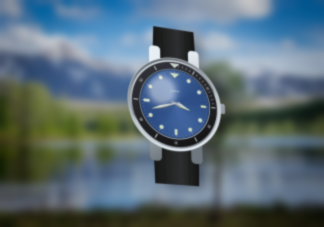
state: 3:42
